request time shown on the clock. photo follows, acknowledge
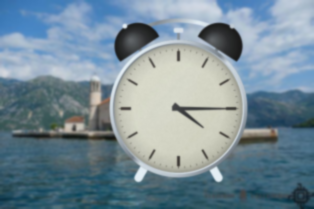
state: 4:15
